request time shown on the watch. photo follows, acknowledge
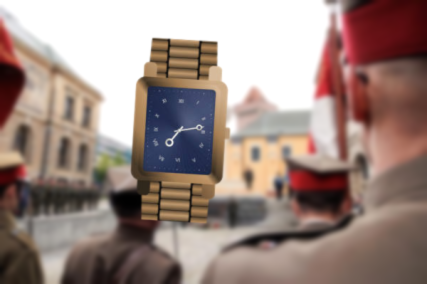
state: 7:13
